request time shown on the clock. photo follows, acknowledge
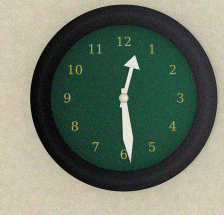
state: 12:29
